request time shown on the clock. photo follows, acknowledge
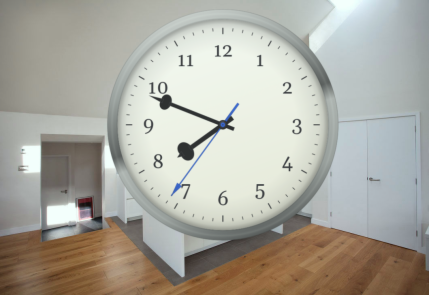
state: 7:48:36
